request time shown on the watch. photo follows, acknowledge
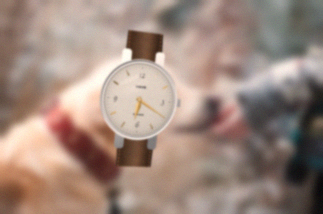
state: 6:20
